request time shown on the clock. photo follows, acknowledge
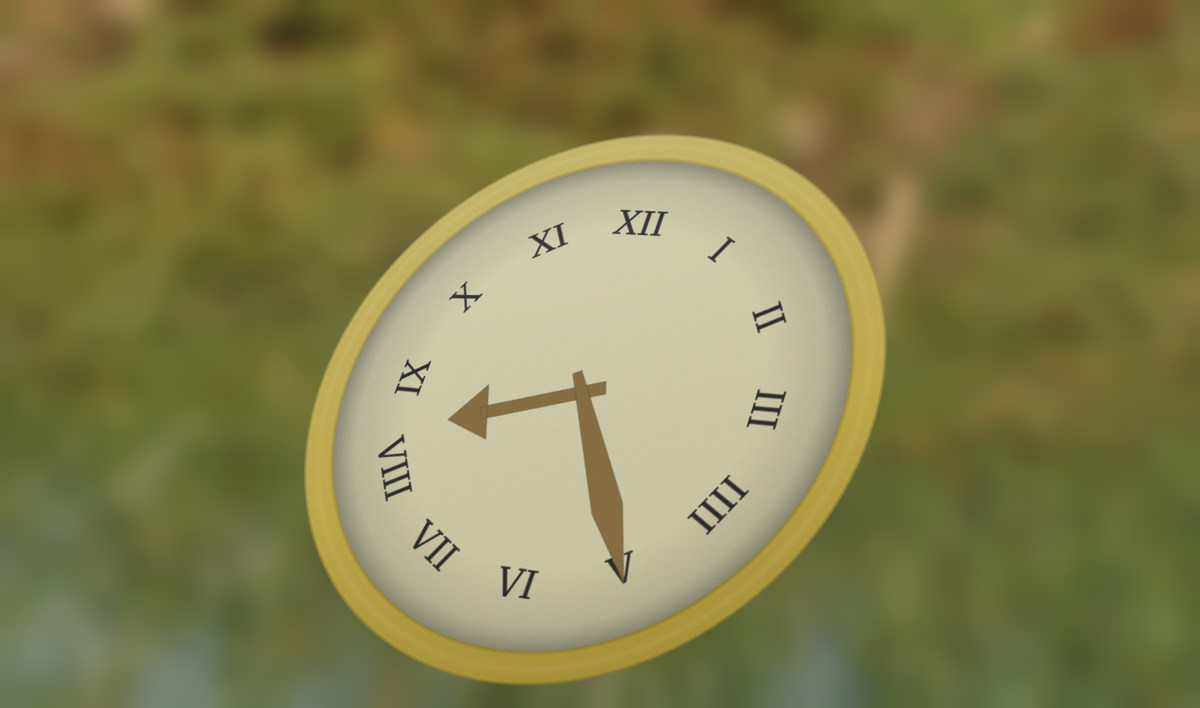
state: 8:25
